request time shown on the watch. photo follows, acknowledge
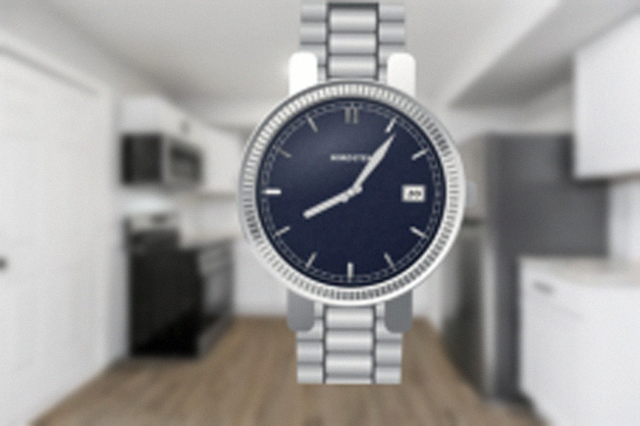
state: 8:06
